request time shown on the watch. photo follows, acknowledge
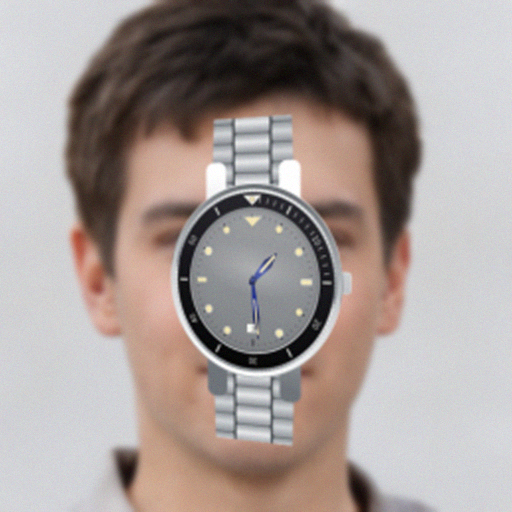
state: 1:29
